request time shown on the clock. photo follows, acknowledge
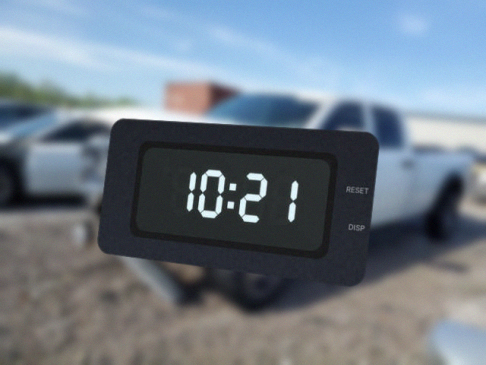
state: 10:21
